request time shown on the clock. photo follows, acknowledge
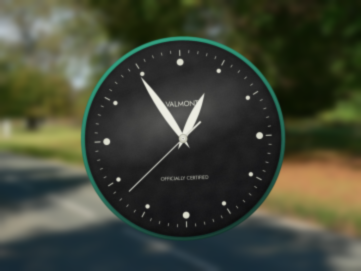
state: 12:54:38
